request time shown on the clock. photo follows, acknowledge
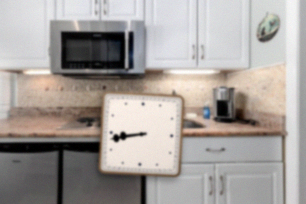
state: 8:43
